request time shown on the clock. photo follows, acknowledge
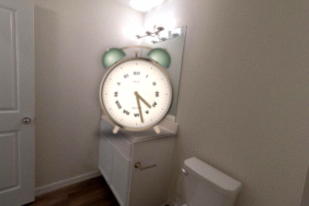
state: 4:28
